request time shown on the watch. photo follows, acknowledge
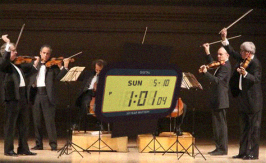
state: 1:01:04
